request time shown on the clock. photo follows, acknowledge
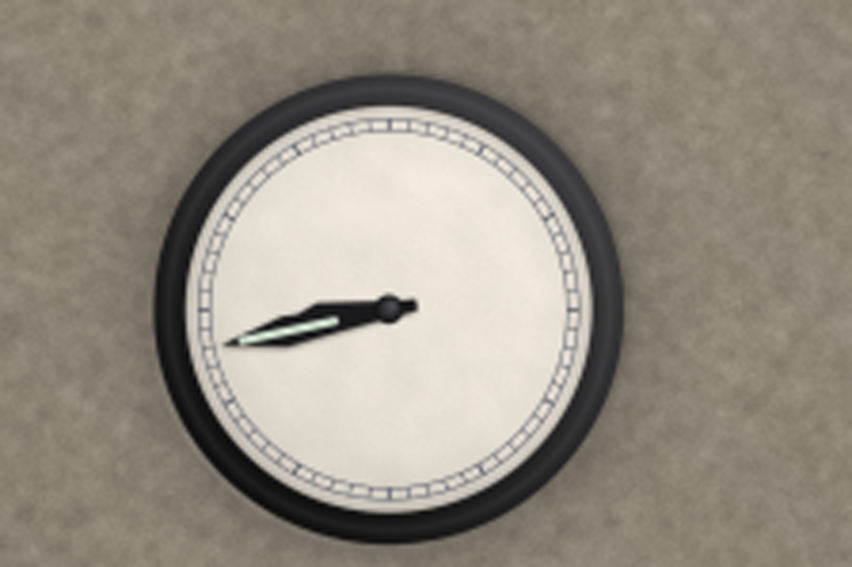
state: 8:43
